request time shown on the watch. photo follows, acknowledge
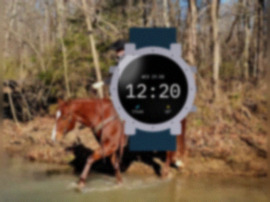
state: 12:20
